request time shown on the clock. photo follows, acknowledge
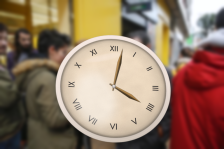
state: 4:02
